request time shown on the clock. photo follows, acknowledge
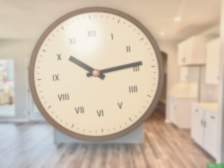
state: 10:14
